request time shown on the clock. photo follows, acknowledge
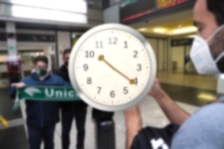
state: 10:21
